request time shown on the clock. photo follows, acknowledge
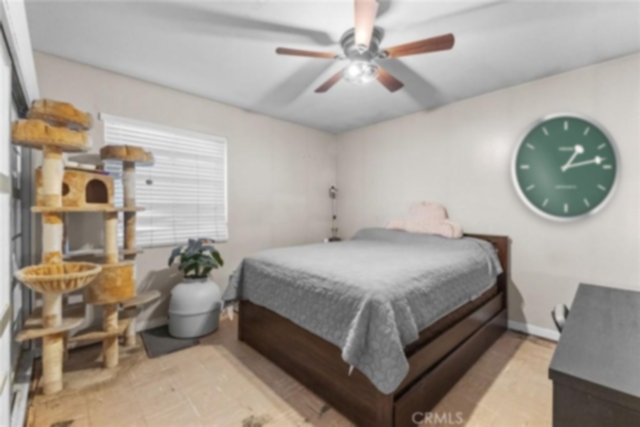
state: 1:13
